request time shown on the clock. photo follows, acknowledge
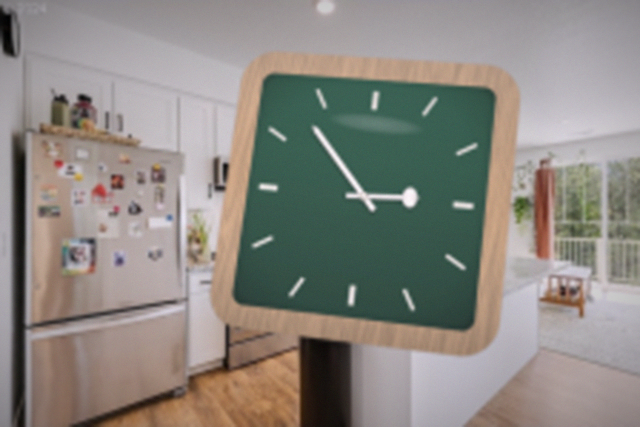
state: 2:53
